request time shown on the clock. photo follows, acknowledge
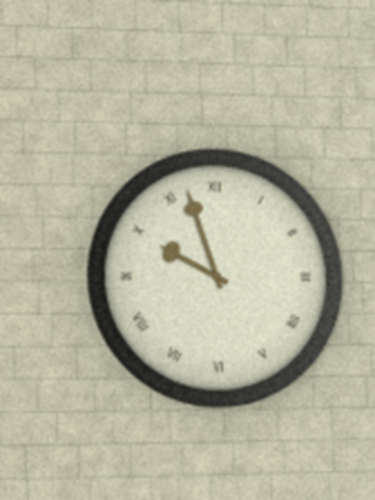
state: 9:57
